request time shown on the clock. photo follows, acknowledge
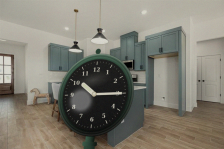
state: 10:15
